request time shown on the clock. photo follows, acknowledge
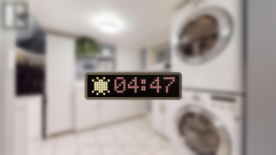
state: 4:47
